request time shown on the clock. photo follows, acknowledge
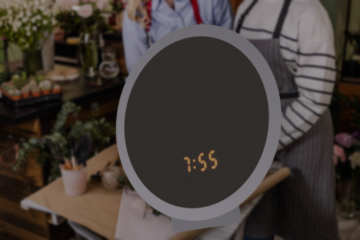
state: 7:55
